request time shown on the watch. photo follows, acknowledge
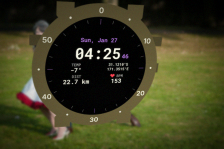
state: 4:25
